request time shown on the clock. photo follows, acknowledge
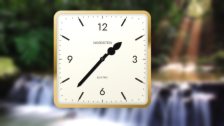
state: 1:37
